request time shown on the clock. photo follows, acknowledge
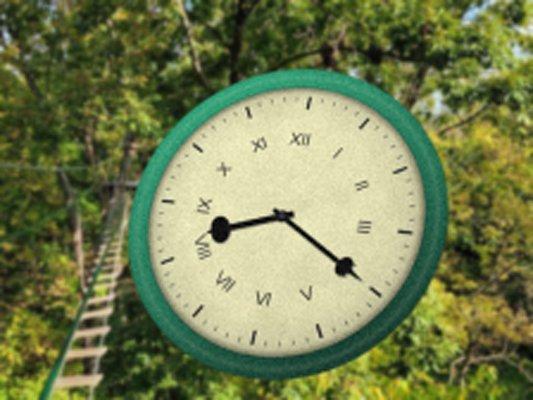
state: 8:20
